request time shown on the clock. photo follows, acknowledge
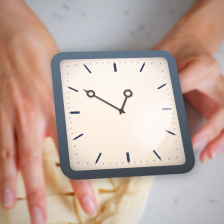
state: 12:51
